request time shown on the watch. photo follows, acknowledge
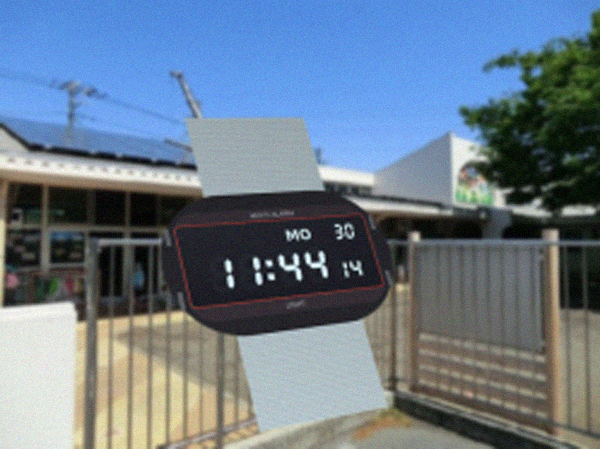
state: 11:44:14
